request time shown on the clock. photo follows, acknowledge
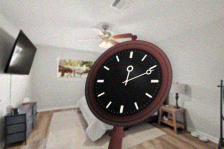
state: 12:11
